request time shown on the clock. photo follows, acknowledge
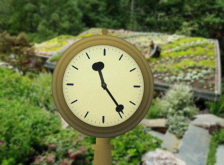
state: 11:24
